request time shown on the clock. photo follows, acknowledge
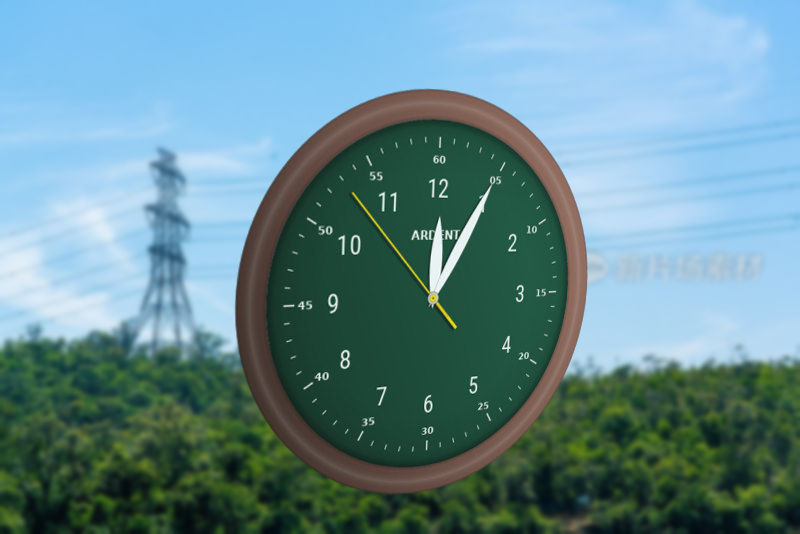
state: 12:04:53
